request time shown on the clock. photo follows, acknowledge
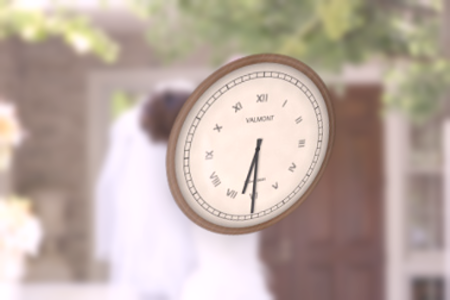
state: 6:30
